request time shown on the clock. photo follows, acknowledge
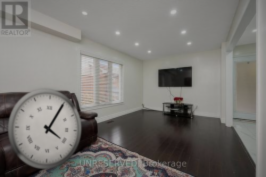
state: 4:05
